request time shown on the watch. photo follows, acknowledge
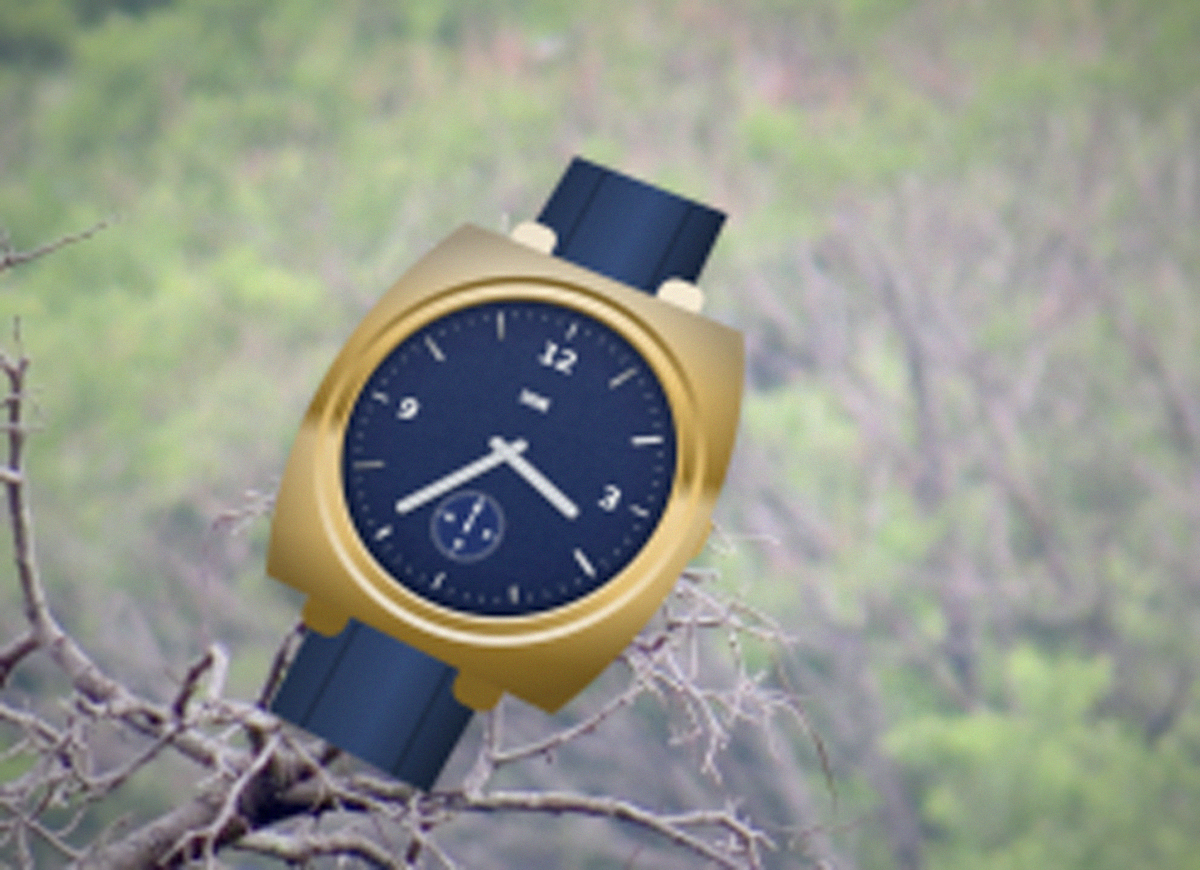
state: 3:36
